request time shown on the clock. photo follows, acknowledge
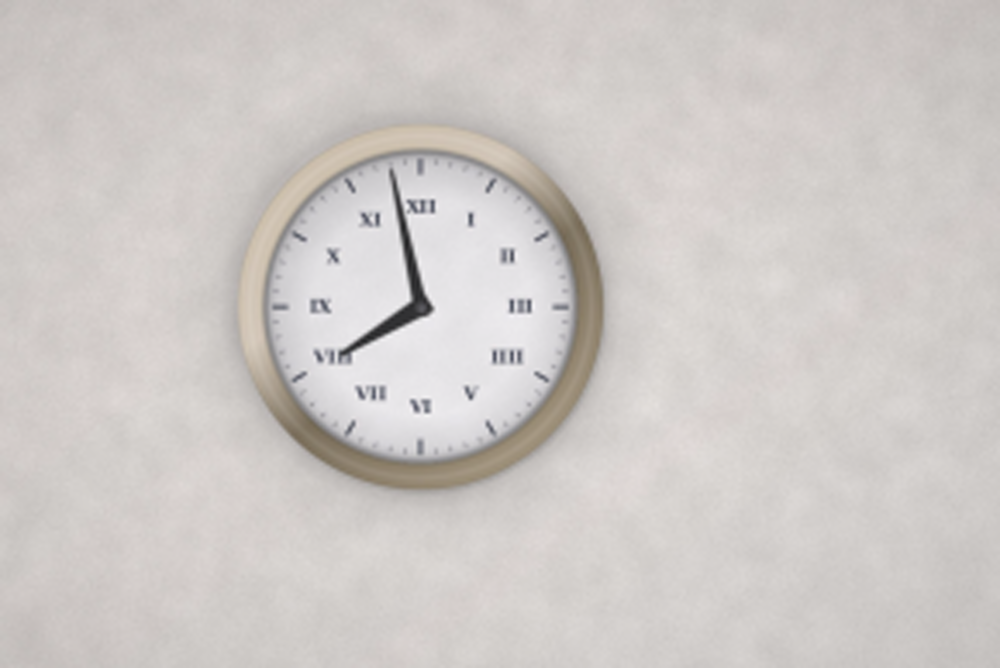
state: 7:58
